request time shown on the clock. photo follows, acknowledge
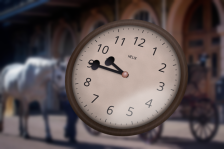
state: 9:45
